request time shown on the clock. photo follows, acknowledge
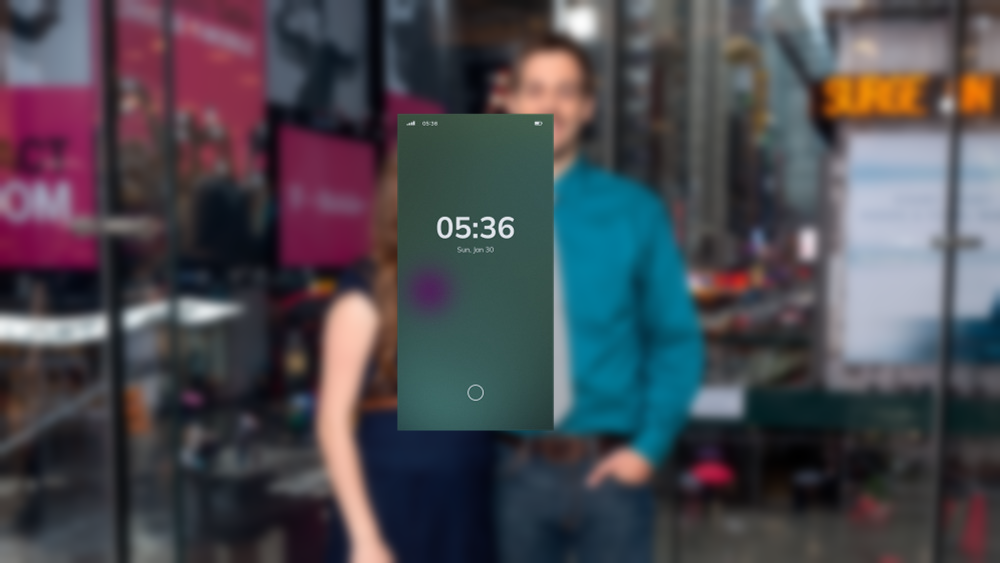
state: 5:36
